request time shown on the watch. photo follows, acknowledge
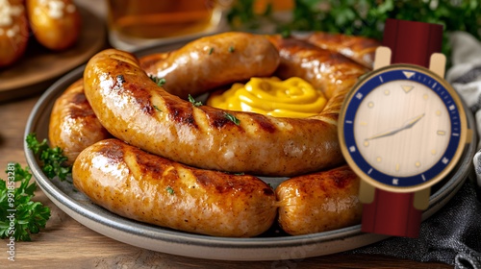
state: 1:41
